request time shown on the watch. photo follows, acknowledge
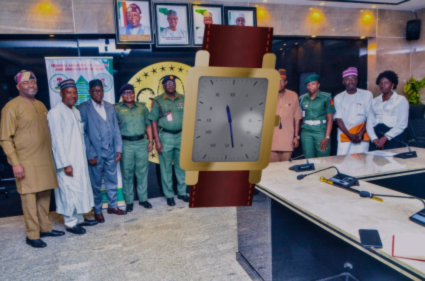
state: 11:28
